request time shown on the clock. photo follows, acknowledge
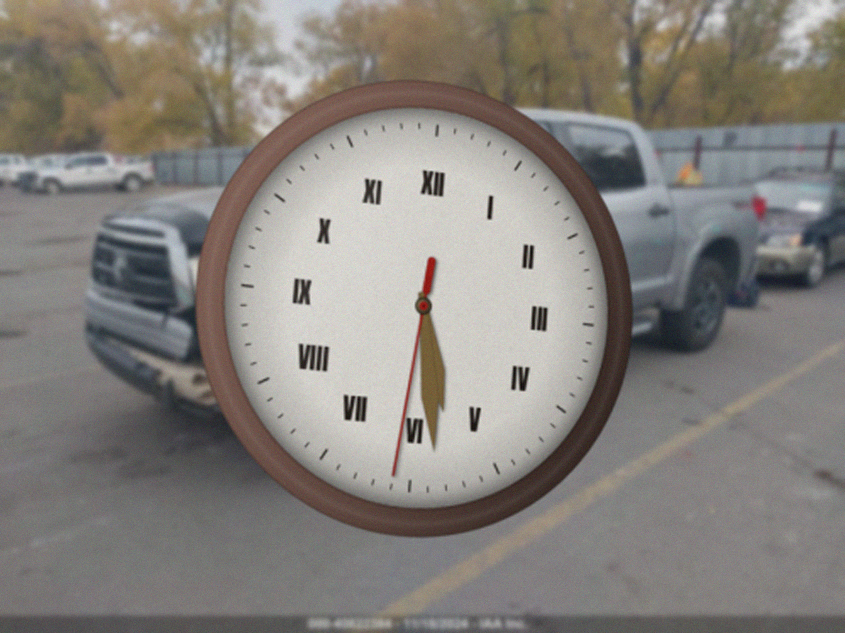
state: 5:28:31
